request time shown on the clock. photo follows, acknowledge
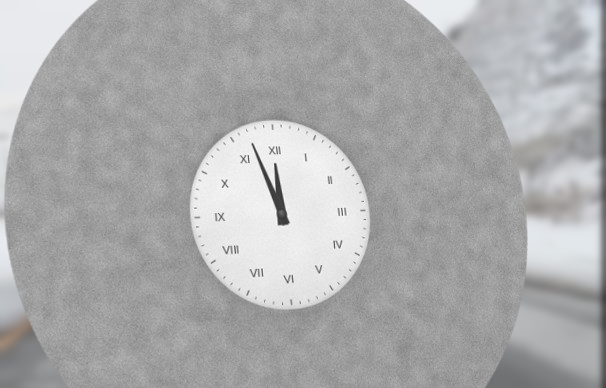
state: 11:57
